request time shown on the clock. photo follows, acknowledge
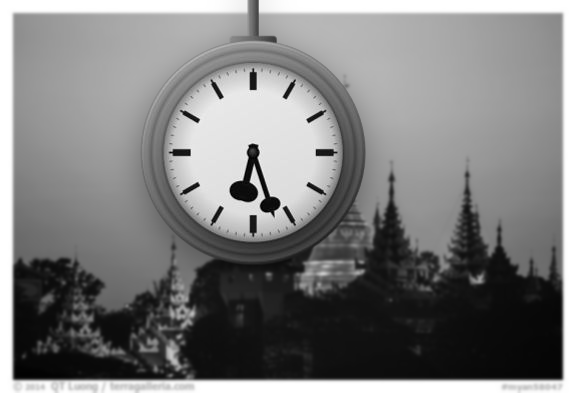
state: 6:27
